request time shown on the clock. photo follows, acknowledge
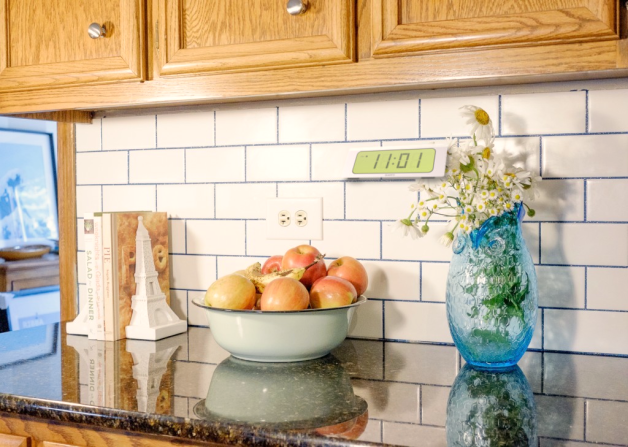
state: 11:01
